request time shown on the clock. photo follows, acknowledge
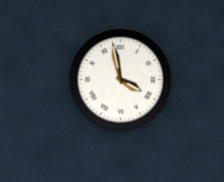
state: 3:58
